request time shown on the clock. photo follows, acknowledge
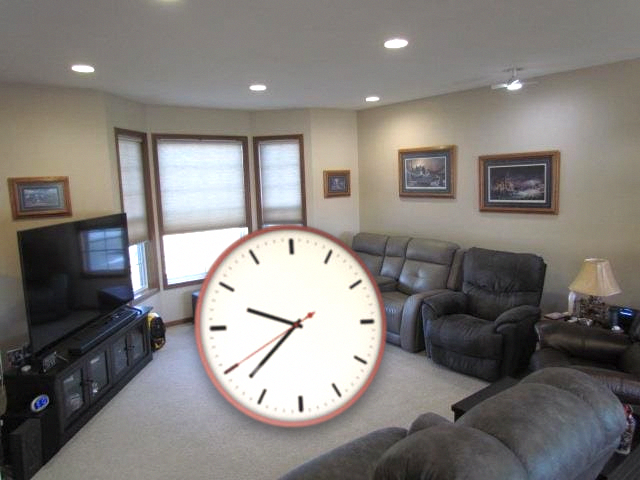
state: 9:37:40
